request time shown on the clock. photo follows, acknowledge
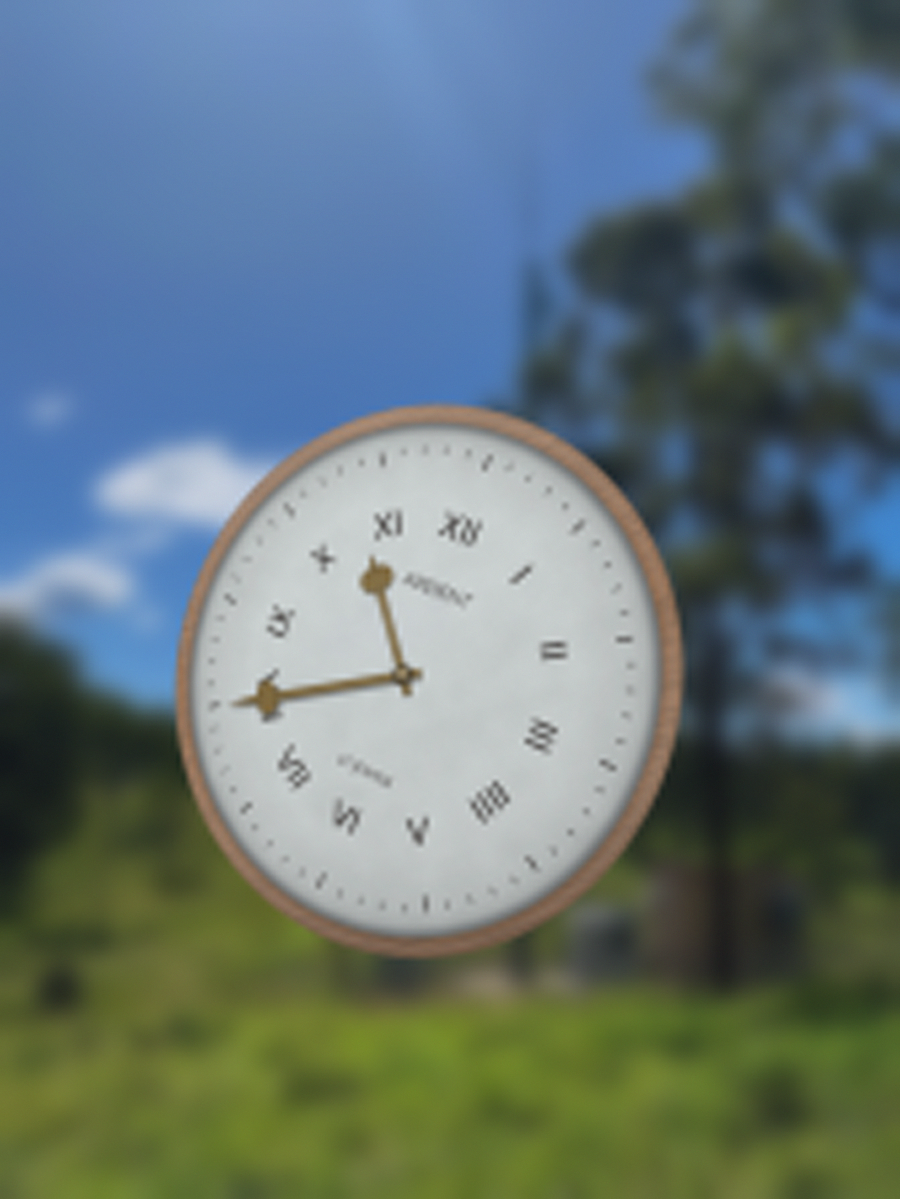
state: 10:40
